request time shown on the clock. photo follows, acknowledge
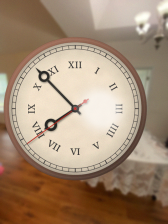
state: 7:52:39
